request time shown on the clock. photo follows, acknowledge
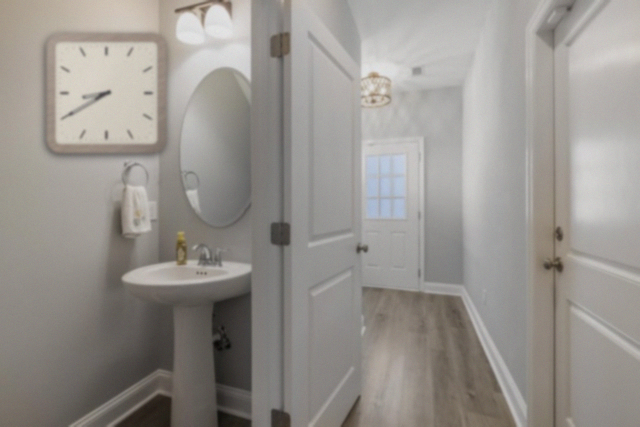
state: 8:40
